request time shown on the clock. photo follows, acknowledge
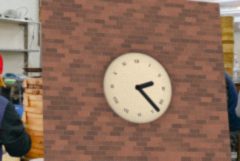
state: 2:23
